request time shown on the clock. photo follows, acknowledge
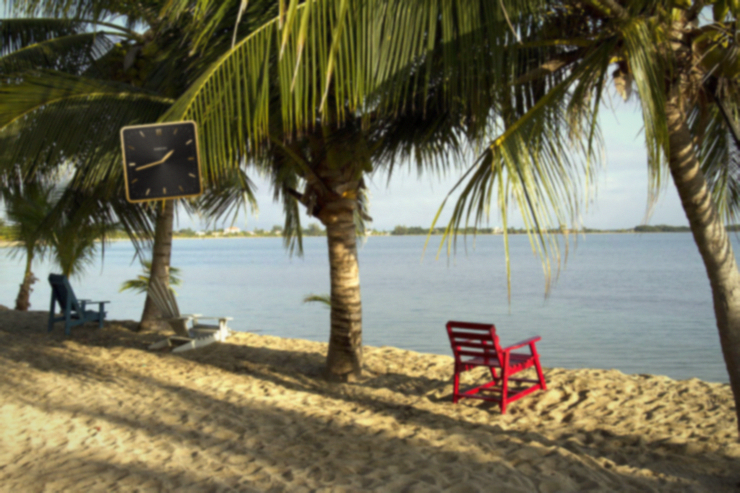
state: 1:43
